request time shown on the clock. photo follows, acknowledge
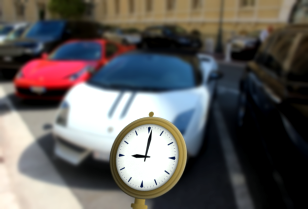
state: 9:01
